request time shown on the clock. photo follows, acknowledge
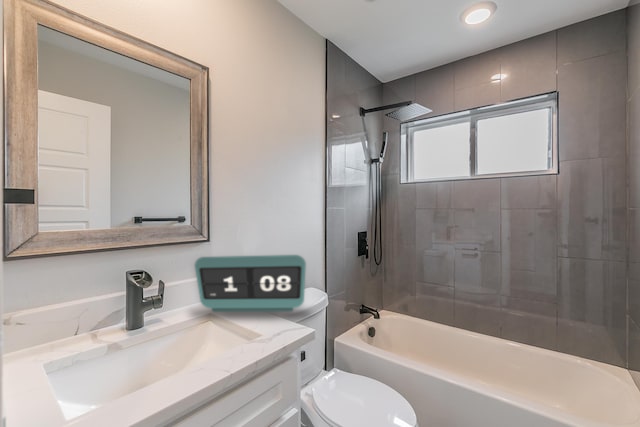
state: 1:08
